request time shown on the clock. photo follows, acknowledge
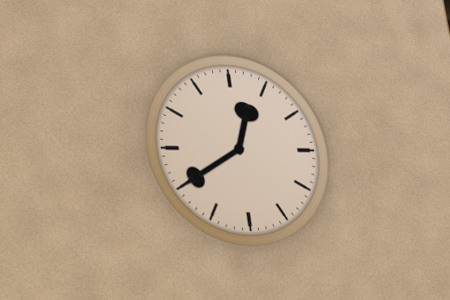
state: 12:40
